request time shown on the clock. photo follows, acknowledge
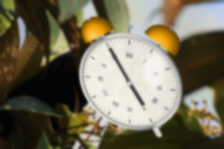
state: 4:55
